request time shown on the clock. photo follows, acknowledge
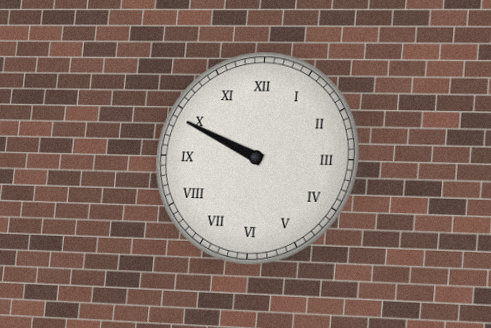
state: 9:49
